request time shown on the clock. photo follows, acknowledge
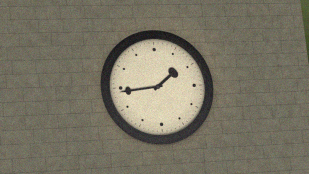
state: 1:44
